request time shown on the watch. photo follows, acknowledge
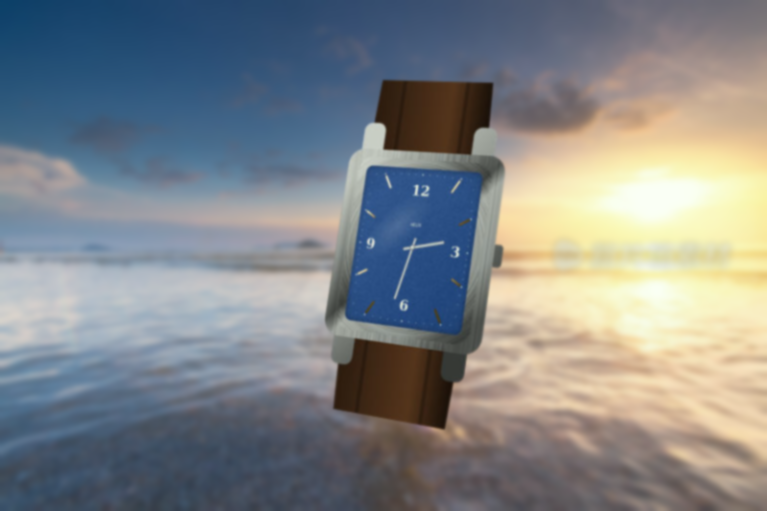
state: 2:32
